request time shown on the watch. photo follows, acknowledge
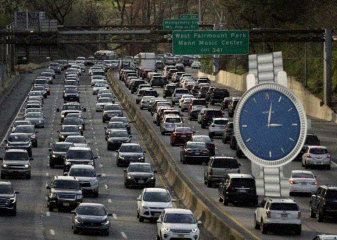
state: 3:02
